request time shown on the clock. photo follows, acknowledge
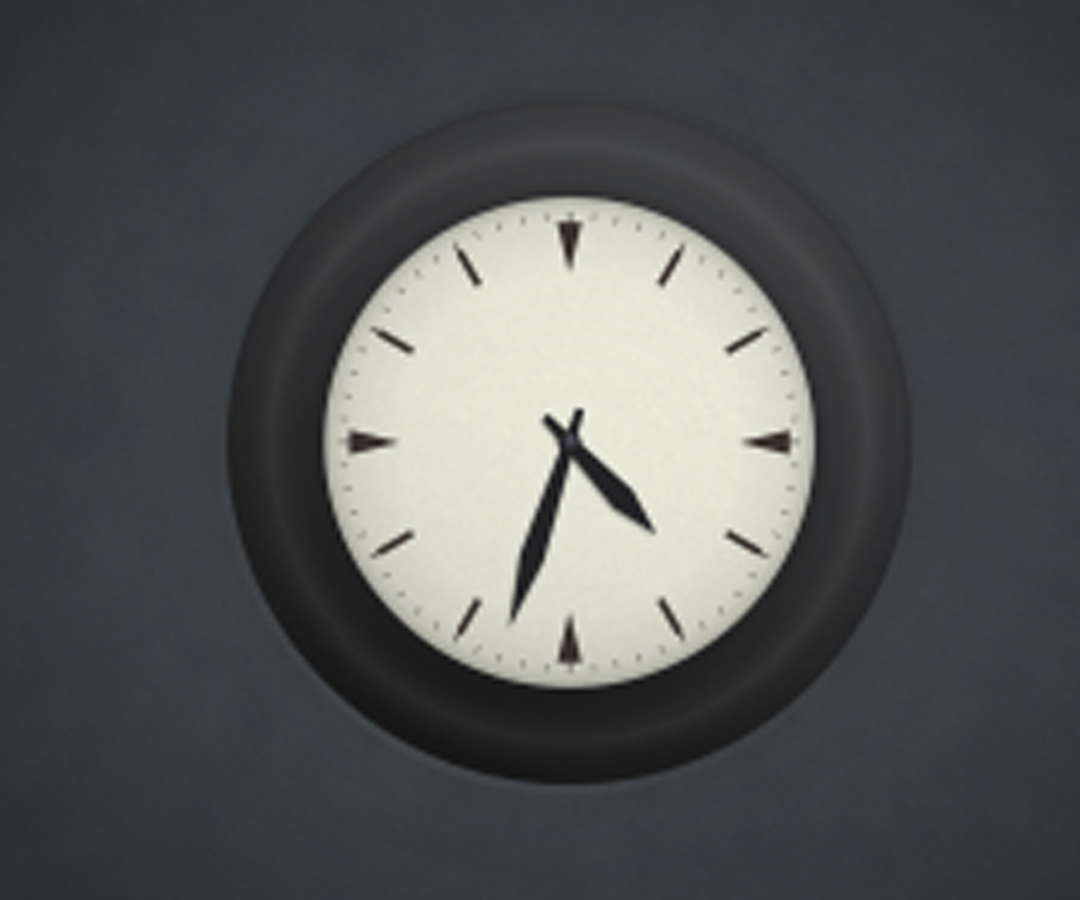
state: 4:33
